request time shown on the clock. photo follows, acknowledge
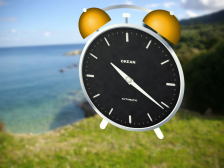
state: 10:21
